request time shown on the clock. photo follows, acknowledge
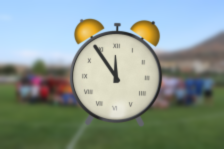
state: 11:54
